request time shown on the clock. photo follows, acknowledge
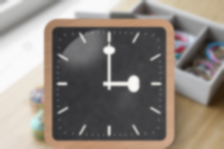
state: 3:00
